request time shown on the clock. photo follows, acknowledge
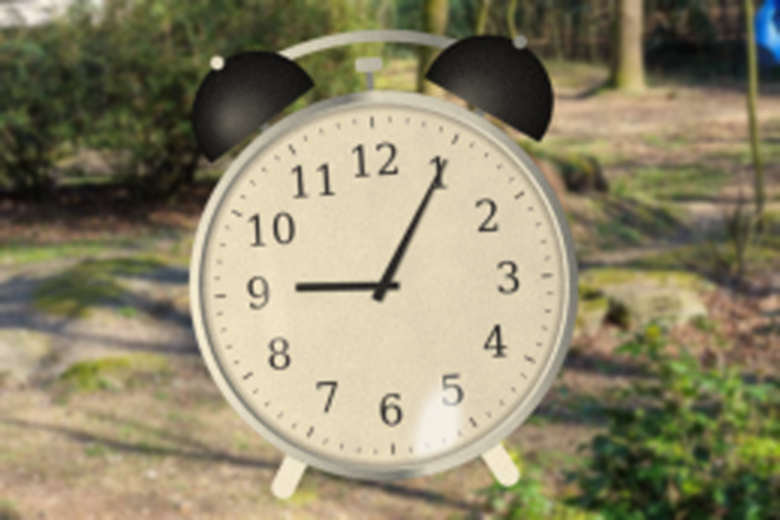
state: 9:05
